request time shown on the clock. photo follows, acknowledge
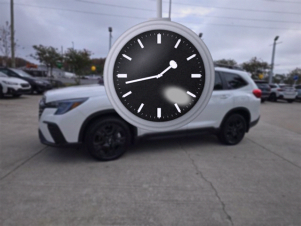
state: 1:43
